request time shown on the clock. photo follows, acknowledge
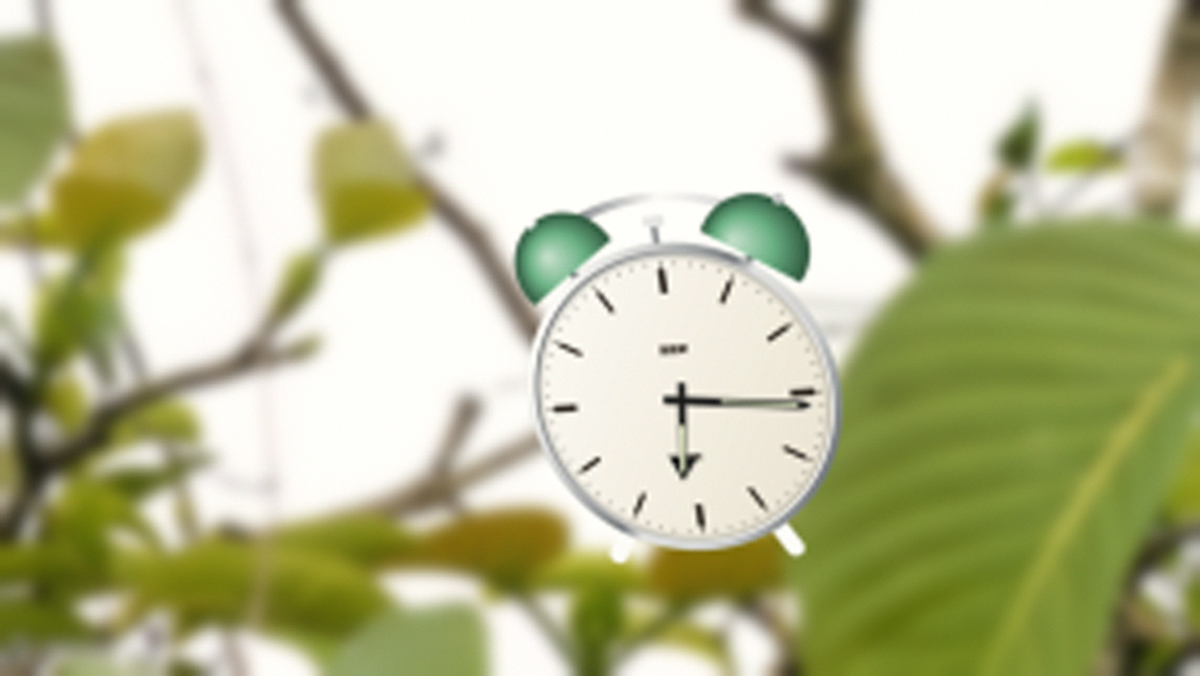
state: 6:16
